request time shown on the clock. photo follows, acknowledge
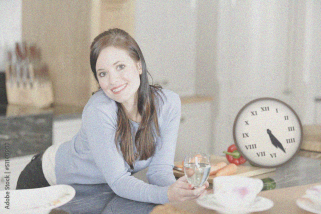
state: 5:25
